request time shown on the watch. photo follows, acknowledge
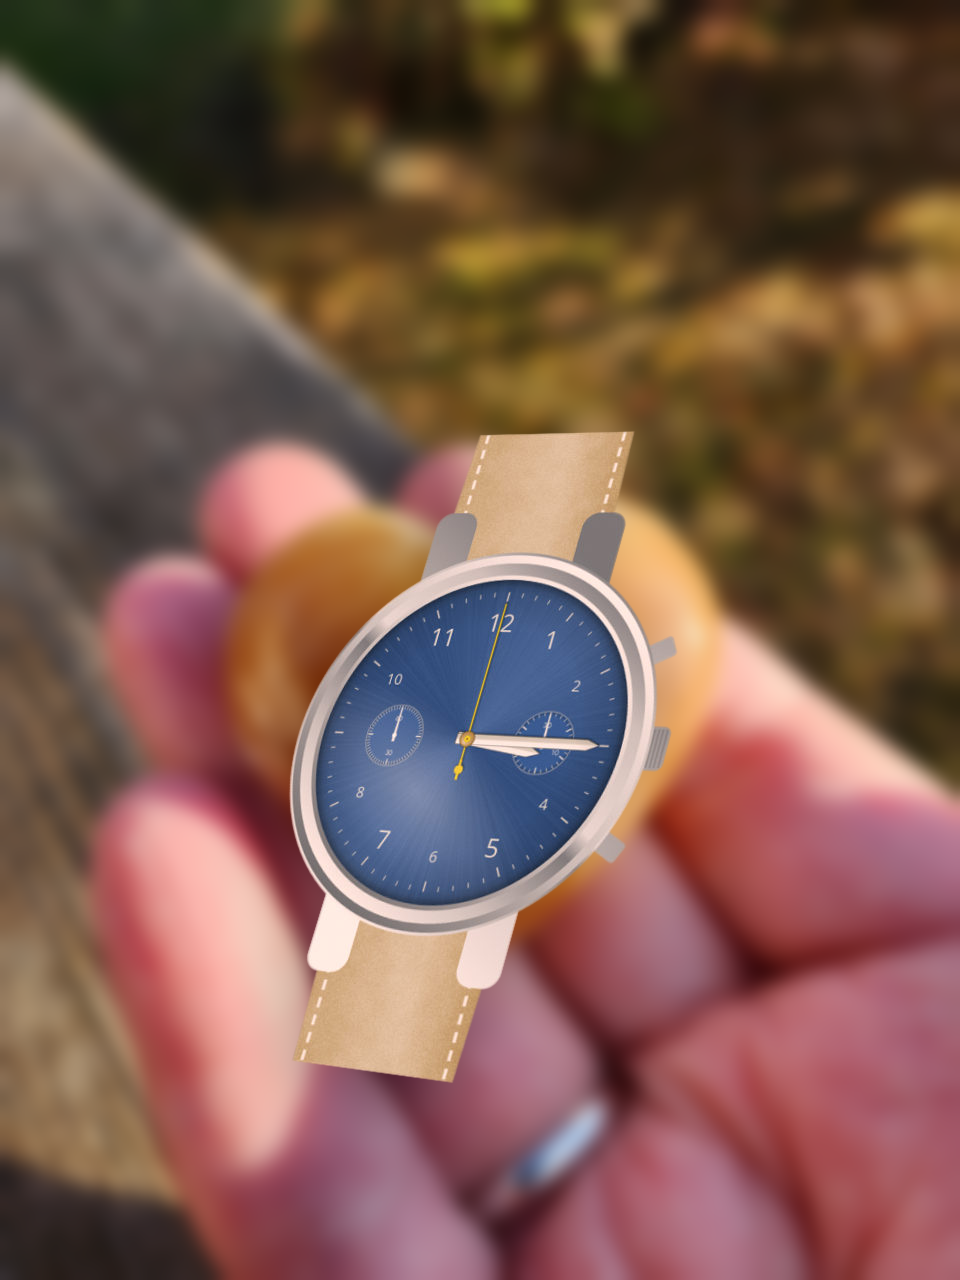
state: 3:15
